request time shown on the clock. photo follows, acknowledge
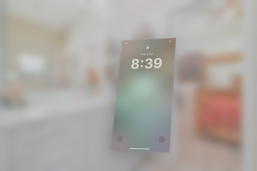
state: 8:39
